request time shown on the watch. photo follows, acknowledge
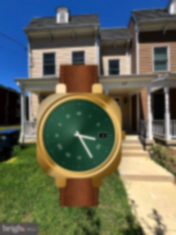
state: 3:25
